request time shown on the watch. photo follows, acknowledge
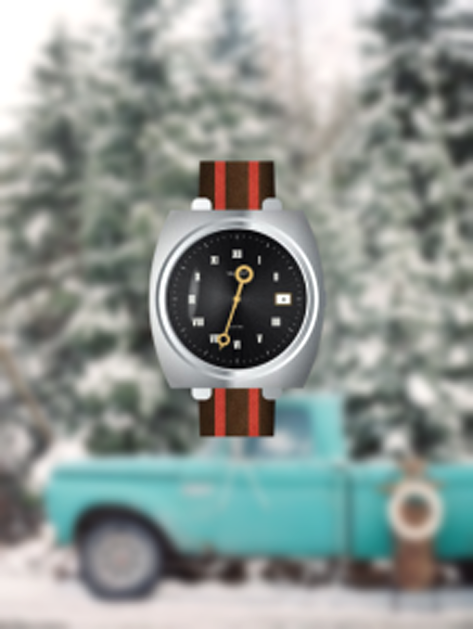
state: 12:33
